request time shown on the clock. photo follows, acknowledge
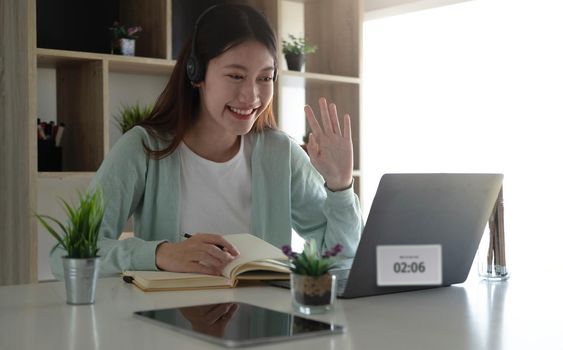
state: 2:06
